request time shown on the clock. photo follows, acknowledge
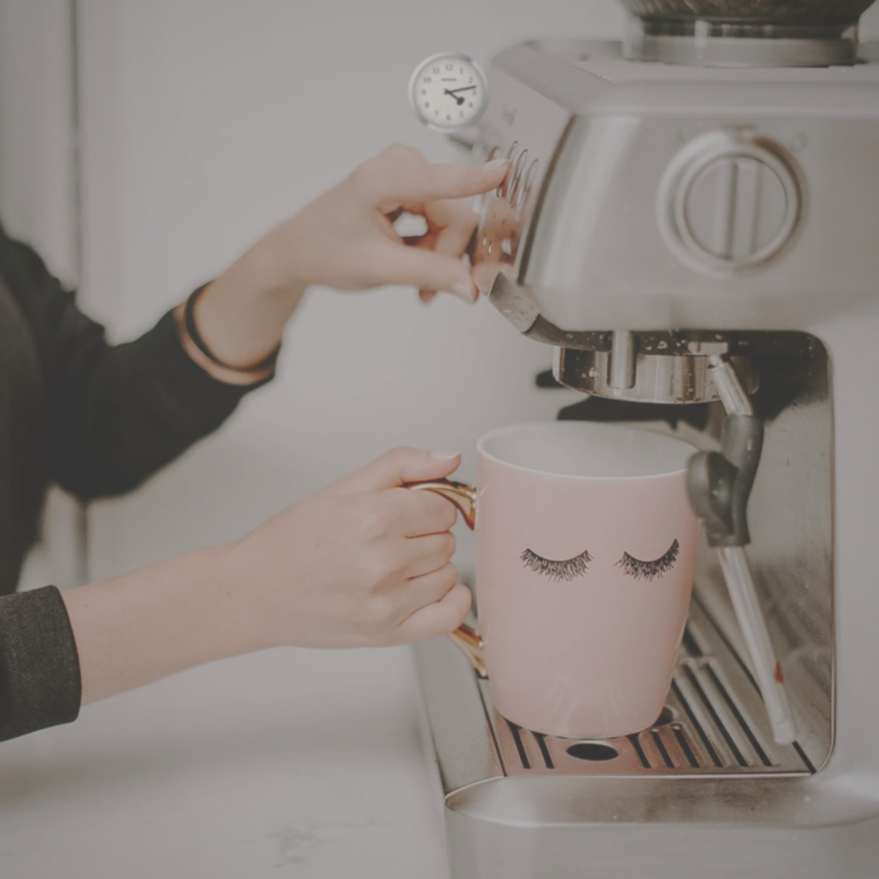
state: 4:13
